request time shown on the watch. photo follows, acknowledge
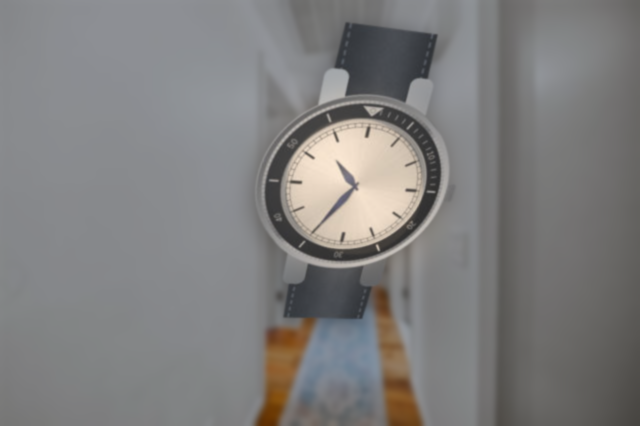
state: 10:35
